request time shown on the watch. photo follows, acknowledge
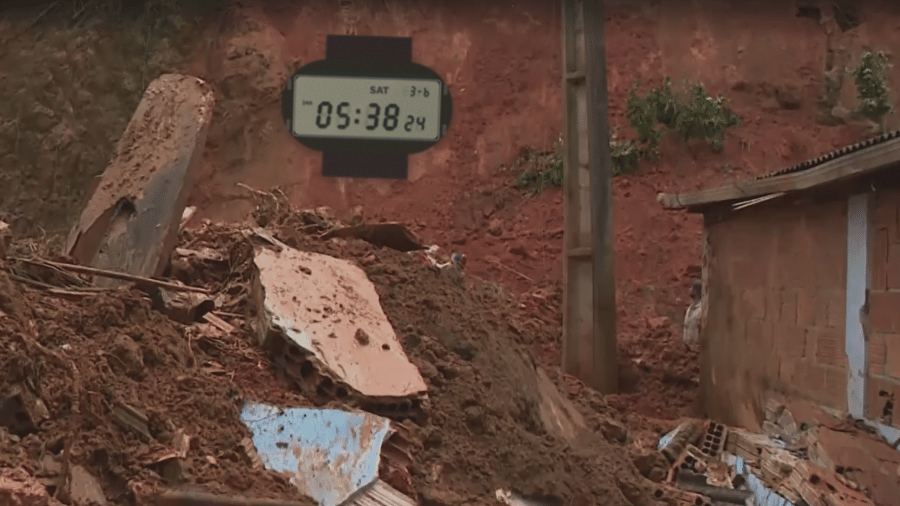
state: 5:38:24
